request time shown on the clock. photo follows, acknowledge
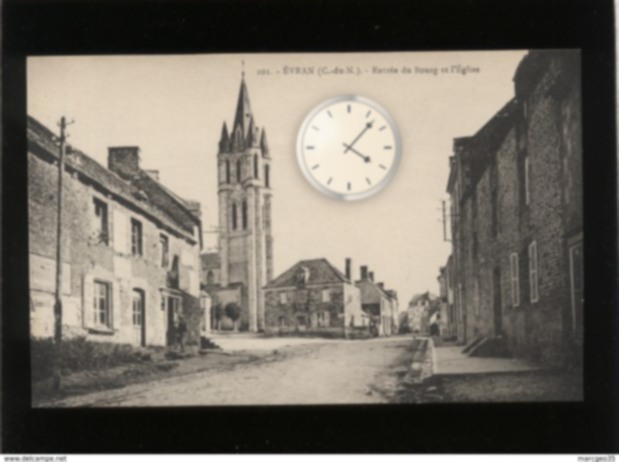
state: 4:07
